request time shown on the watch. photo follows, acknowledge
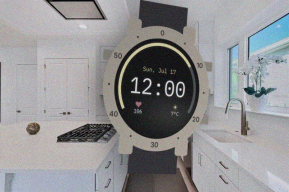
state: 12:00
